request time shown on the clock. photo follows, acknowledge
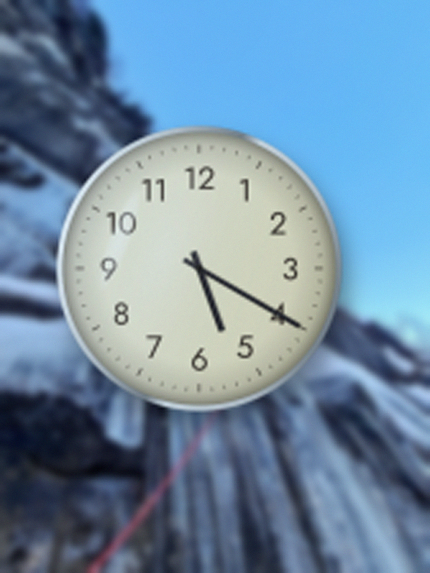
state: 5:20
